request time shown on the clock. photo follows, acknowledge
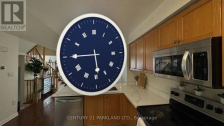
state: 5:45
